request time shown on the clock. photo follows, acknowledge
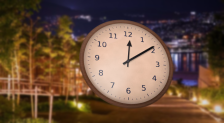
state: 12:09
